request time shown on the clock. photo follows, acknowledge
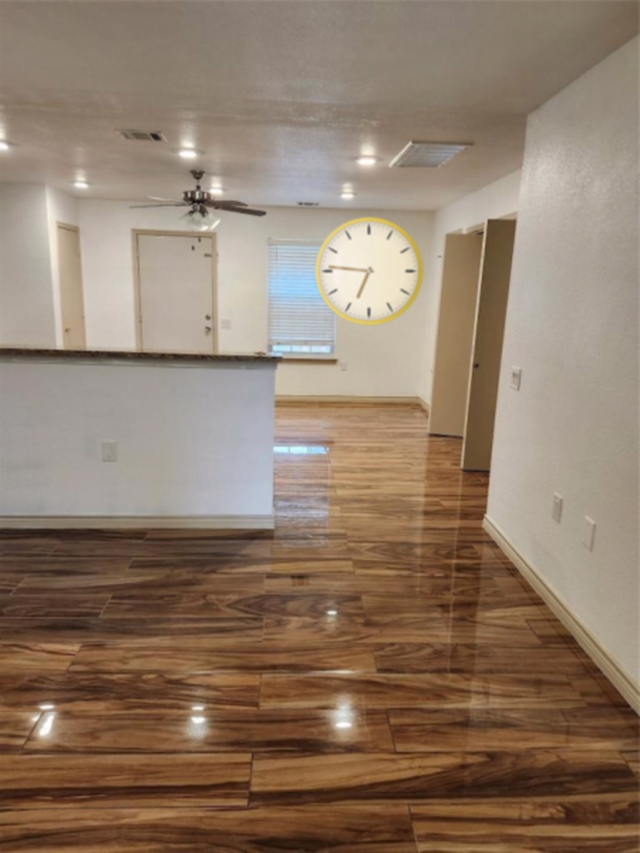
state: 6:46
